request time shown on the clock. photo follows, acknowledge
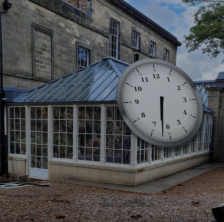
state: 6:32
